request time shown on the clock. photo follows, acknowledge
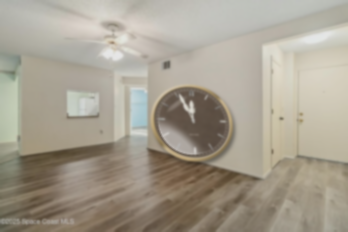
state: 11:56
